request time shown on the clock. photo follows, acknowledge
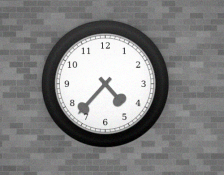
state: 4:37
